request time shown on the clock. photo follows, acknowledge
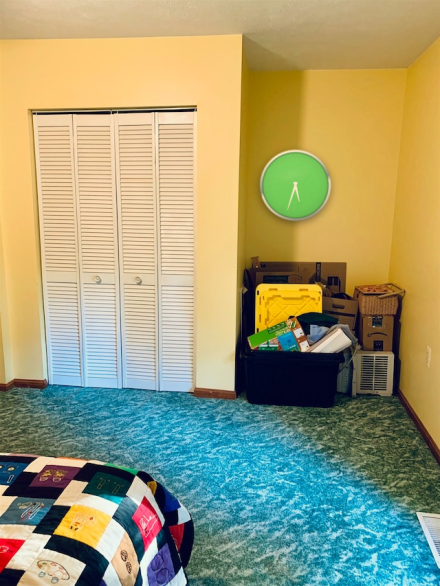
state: 5:33
